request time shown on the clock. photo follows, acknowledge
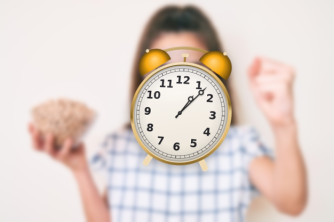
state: 1:07
